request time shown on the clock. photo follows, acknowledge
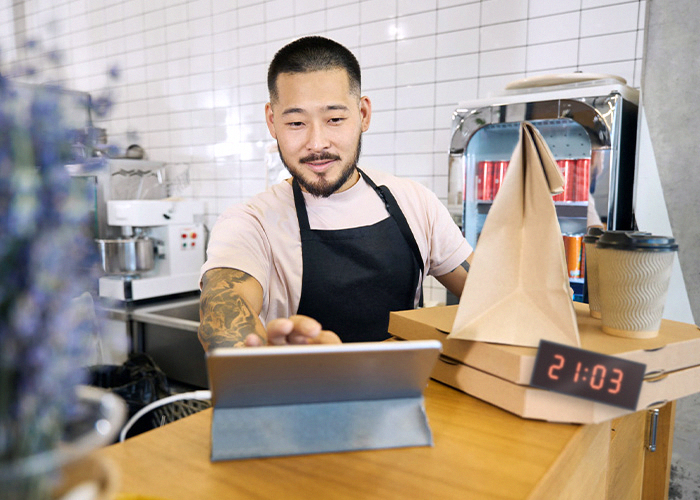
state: 21:03
